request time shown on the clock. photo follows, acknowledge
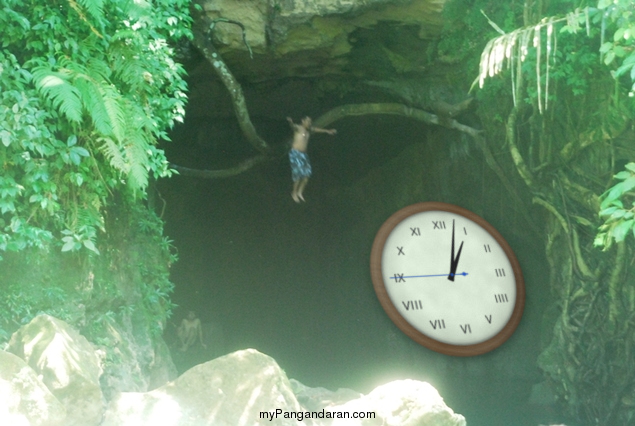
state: 1:02:45
